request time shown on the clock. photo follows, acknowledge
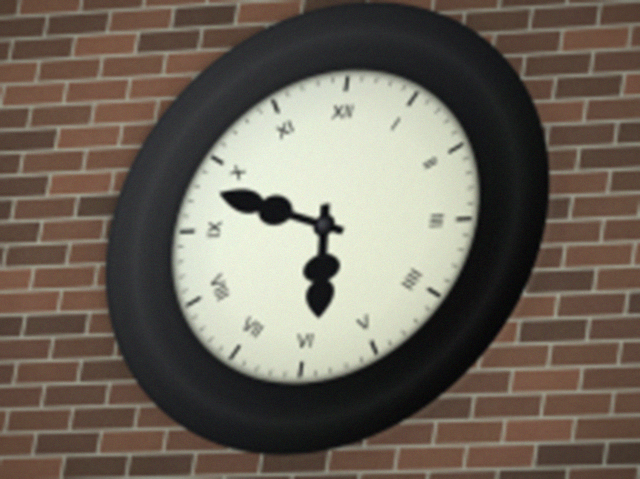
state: 5:48
